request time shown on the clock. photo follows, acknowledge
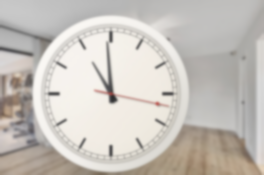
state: 10:59:17
